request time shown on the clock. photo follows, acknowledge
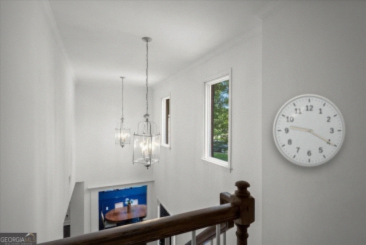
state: 9:20
